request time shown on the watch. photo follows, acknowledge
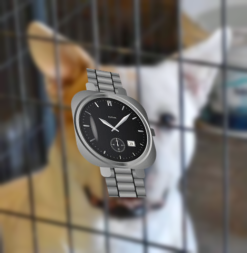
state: 10:08
